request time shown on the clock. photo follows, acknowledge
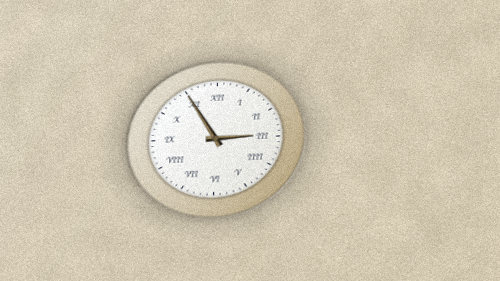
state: 2:55
